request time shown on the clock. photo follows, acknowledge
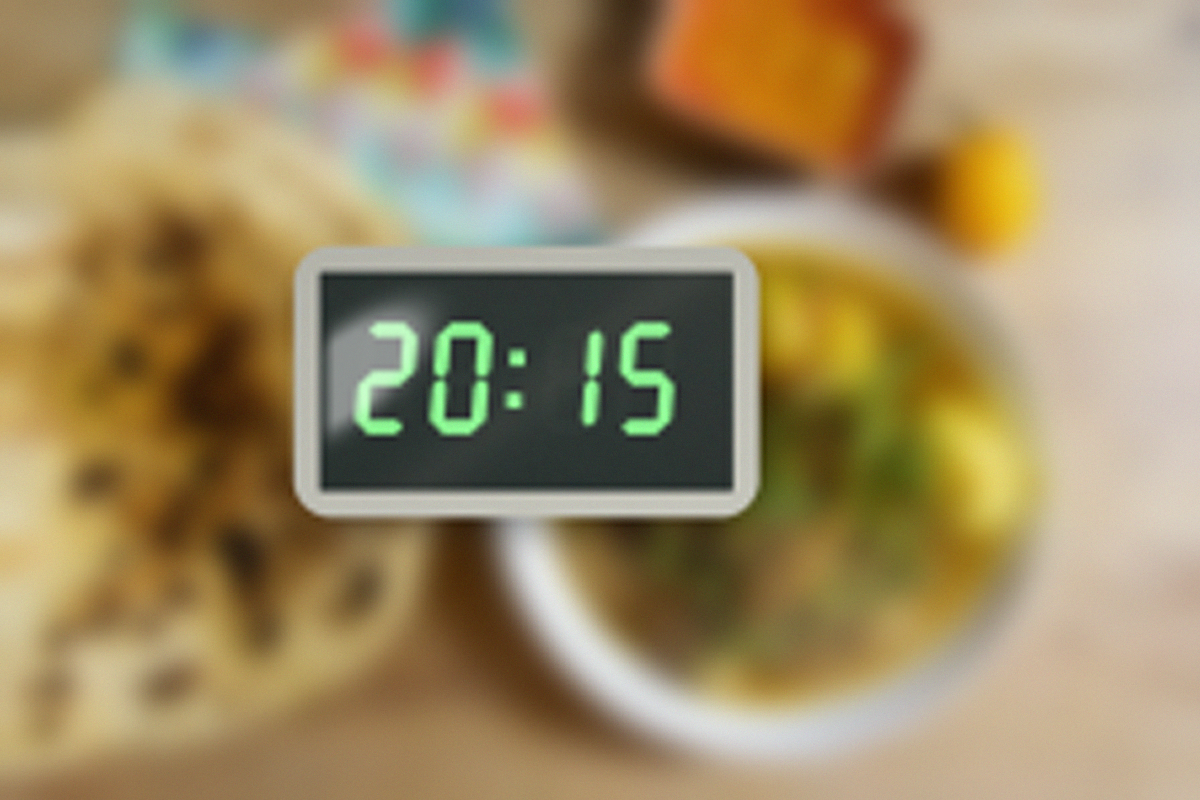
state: 20:15
